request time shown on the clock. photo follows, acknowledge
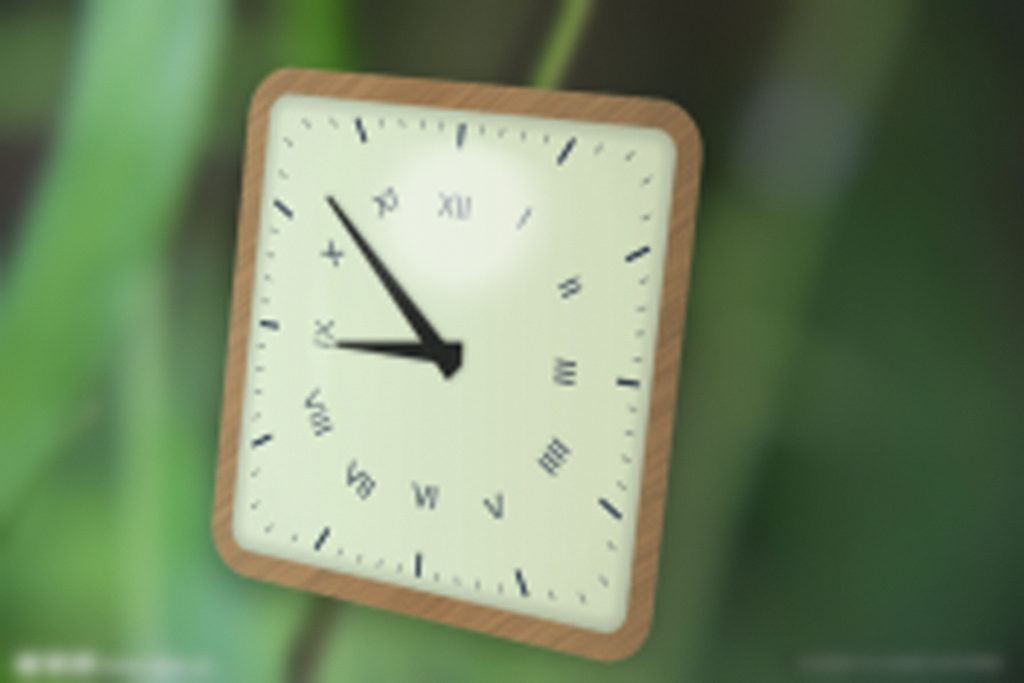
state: 8:52
